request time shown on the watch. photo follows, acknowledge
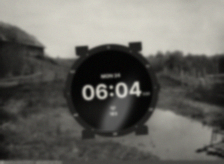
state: 6:04
